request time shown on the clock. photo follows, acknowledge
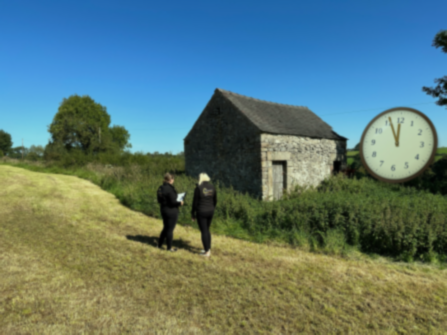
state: 11:56
